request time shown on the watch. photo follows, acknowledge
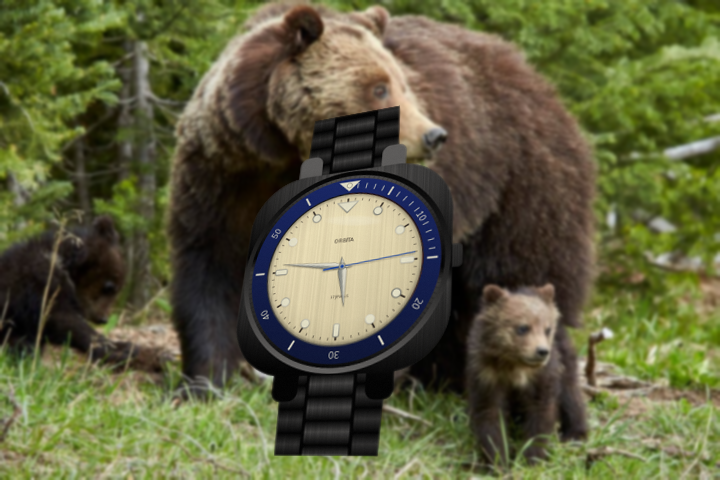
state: 5:46:14
